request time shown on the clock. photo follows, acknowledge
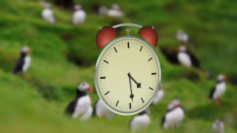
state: 4:29
